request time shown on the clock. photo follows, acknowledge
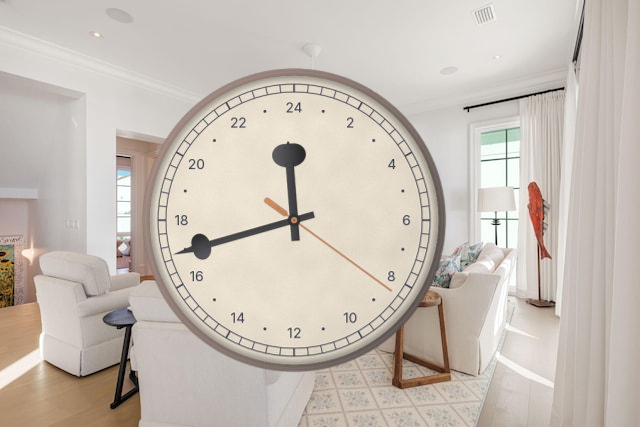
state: 23:42:21
